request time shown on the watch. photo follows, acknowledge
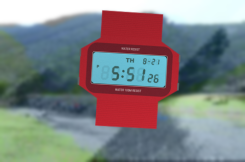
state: 5:51:26
